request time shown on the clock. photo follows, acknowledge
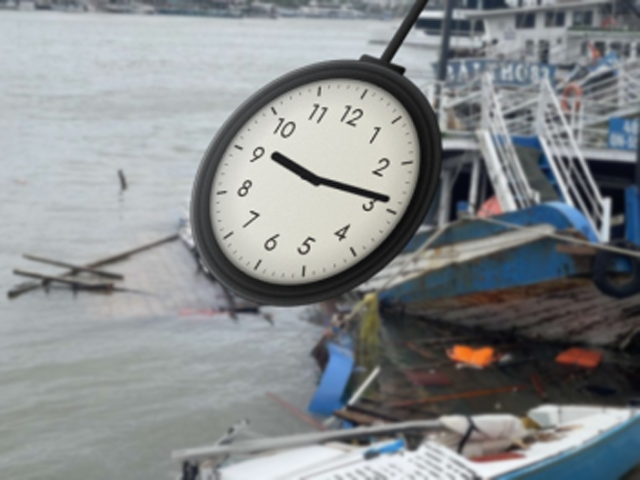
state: 9:14
